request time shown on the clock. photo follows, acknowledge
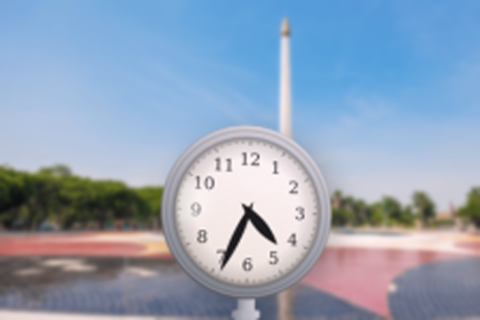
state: 4:34
